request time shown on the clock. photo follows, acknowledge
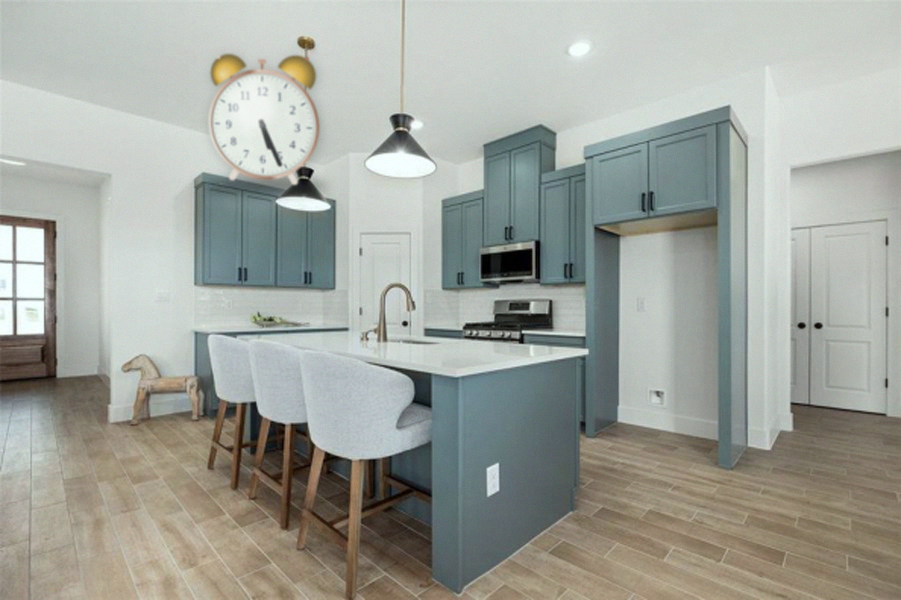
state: 5:26
